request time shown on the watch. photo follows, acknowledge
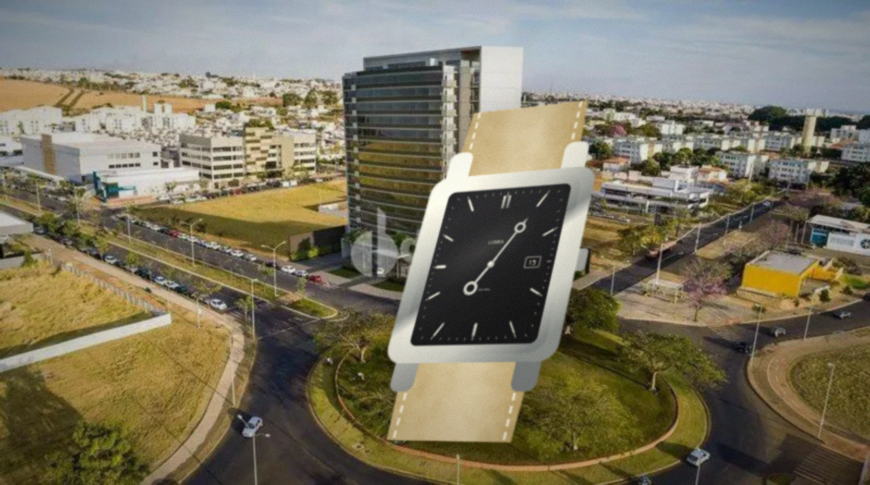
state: 7:05
